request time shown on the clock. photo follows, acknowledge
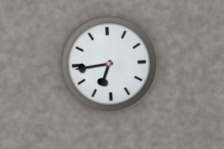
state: 6:44
